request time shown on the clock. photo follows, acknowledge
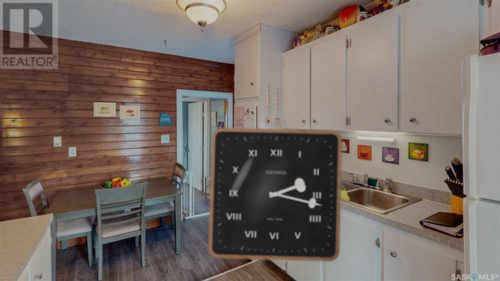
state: 2:17
